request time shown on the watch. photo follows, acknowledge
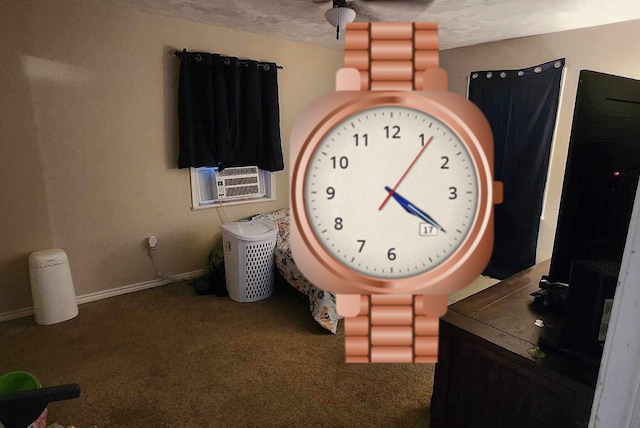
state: 4:21:06
